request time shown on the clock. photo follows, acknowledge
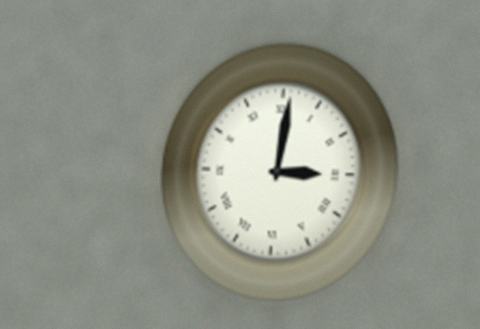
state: 3:01
